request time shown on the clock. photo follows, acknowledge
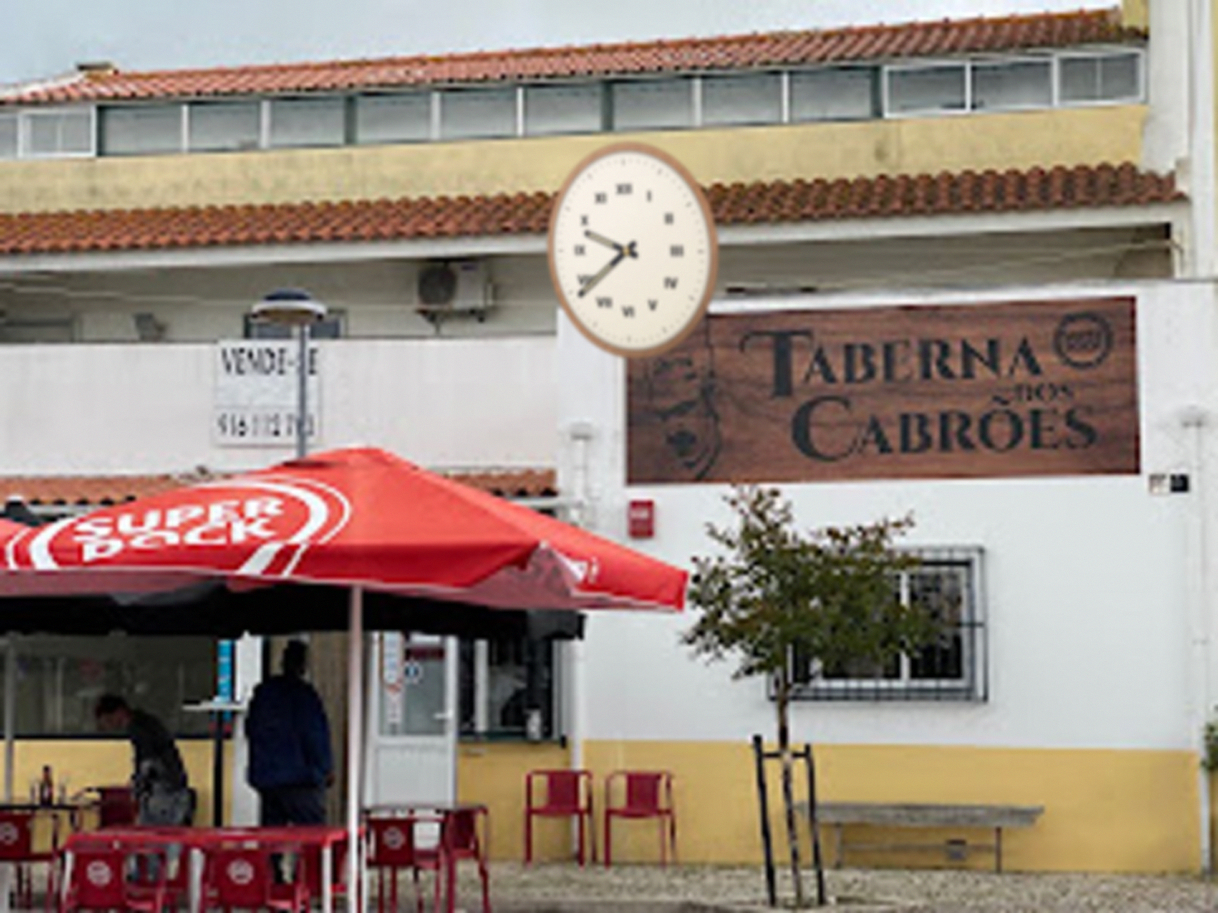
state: 9:39
